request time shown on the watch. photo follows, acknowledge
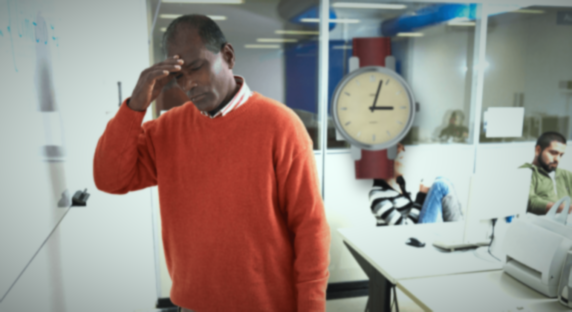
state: 3:03
